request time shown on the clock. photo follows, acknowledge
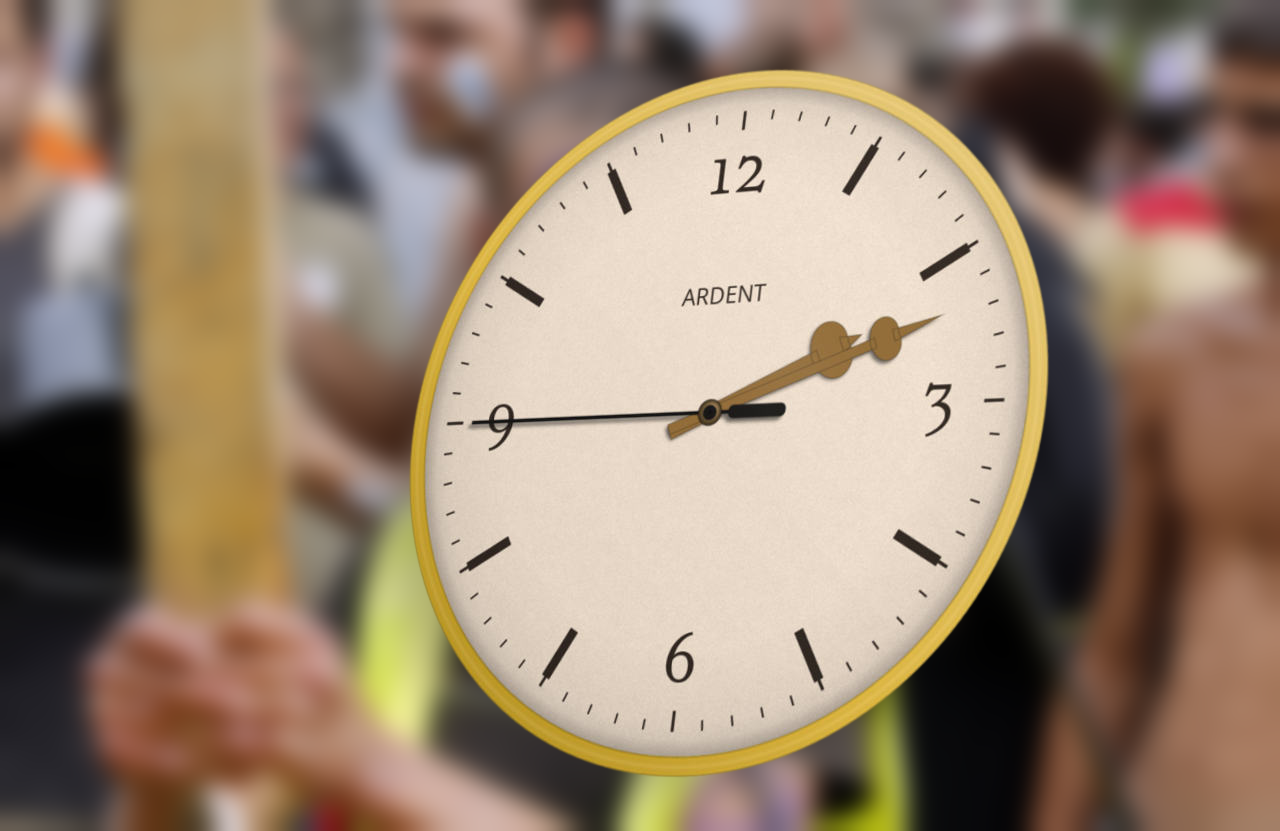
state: 2:11:45
